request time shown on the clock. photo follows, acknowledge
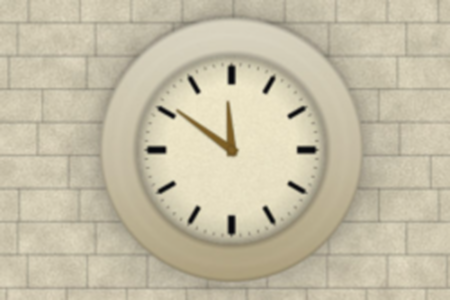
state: 11:51
